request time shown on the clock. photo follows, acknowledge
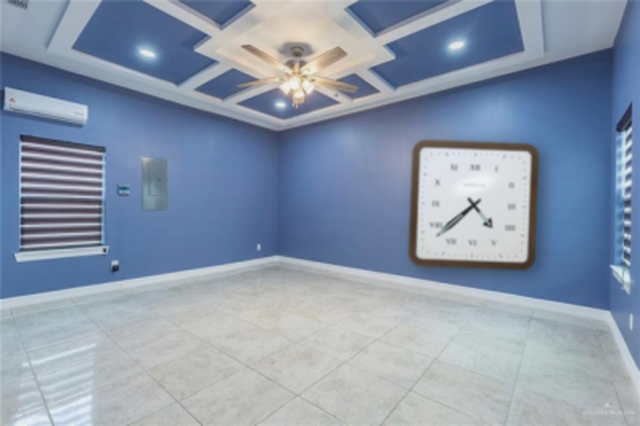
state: 4:38
